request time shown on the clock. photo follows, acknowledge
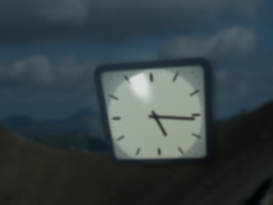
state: 5:16
